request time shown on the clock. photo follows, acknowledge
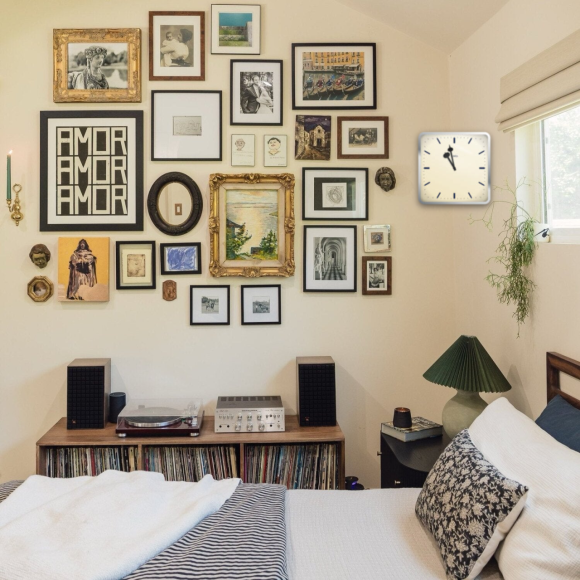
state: 10:58
